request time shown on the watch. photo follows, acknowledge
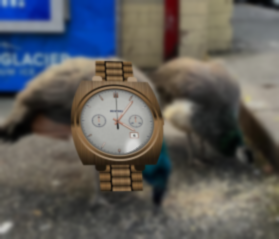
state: 4:06
